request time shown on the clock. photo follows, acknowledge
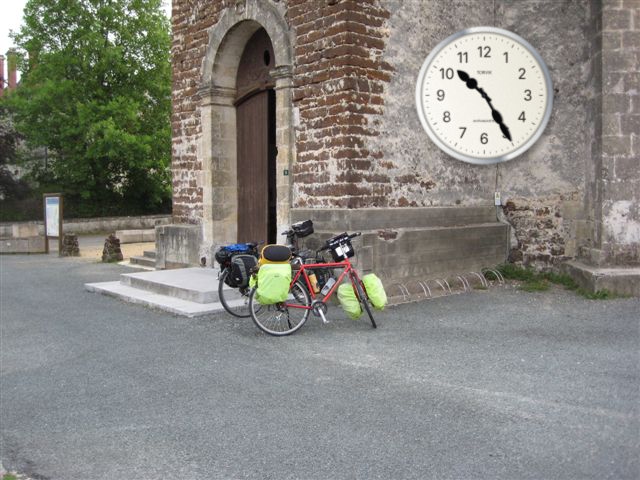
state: 10:25
